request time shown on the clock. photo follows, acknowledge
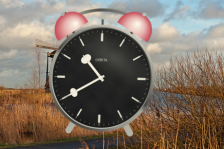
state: 10:40
